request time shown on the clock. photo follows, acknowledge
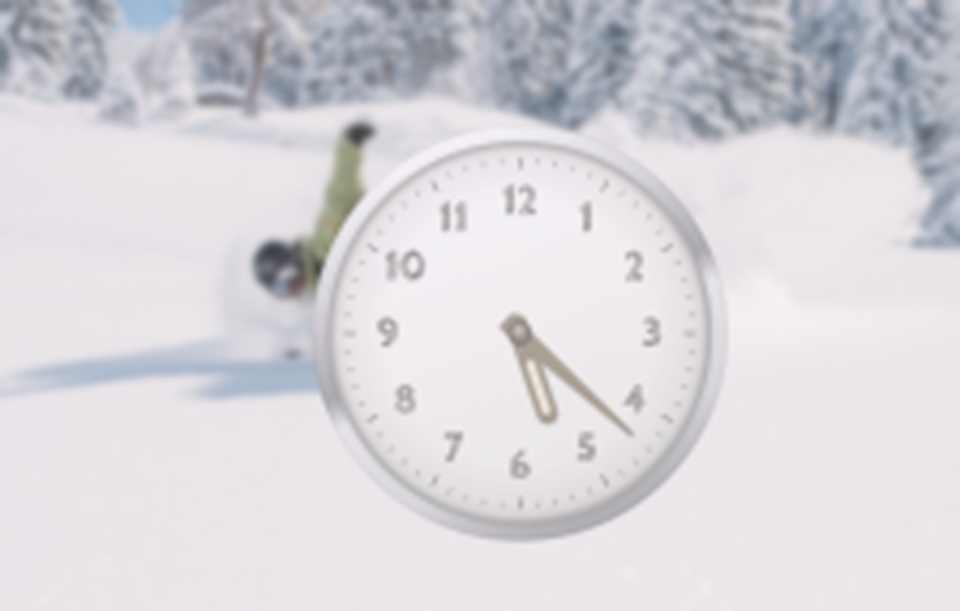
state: 5:22
